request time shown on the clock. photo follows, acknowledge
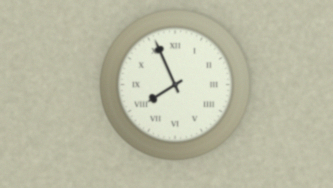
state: 7:56
